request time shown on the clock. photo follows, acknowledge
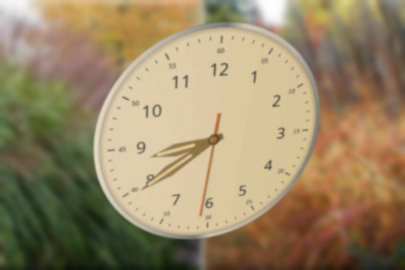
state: 8:39:31
